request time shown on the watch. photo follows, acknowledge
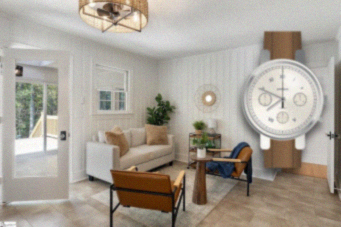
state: 7:49
